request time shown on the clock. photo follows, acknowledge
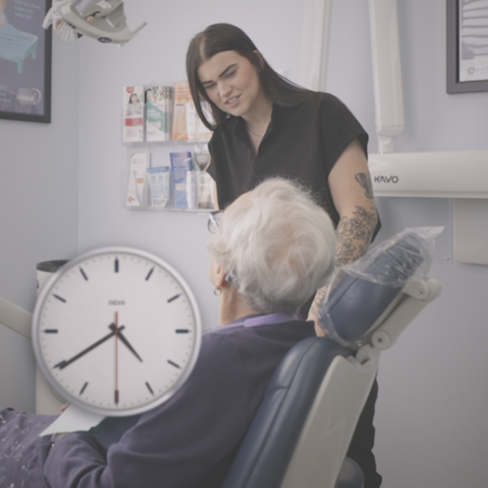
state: 4:39:30
